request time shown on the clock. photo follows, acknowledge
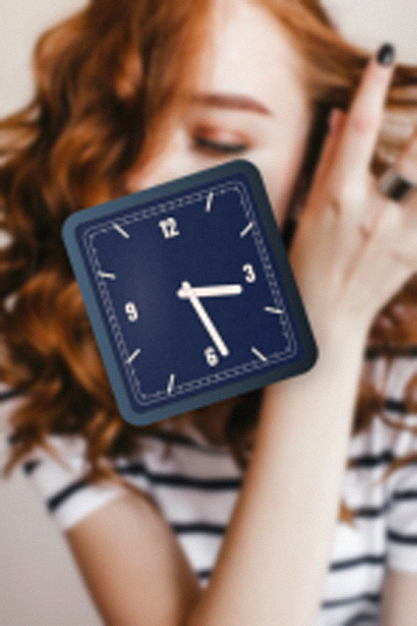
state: 3:28
